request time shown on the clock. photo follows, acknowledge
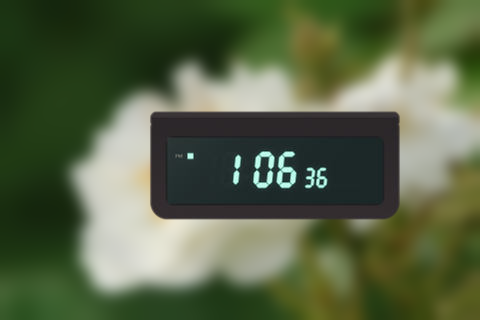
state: 1:06:36
